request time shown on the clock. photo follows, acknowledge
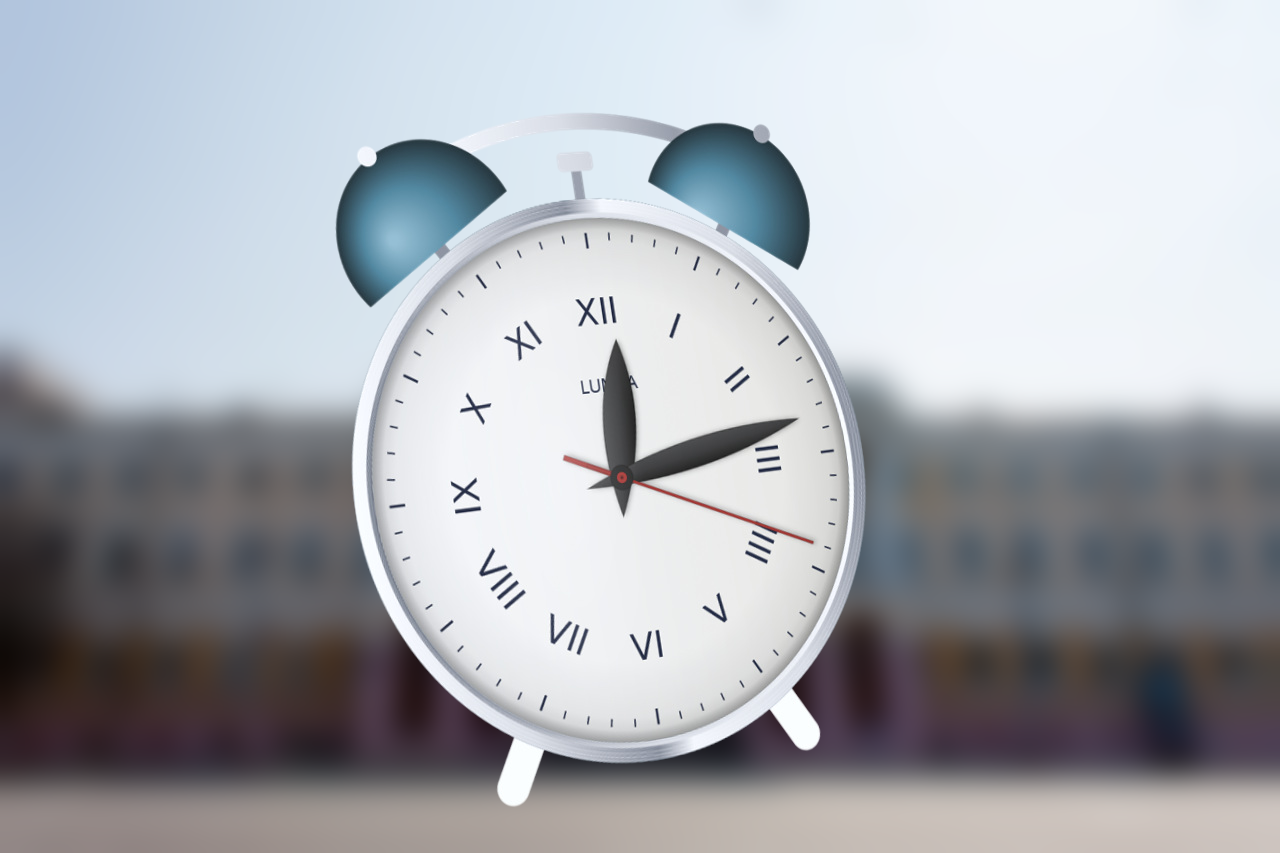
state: 12:13:19
